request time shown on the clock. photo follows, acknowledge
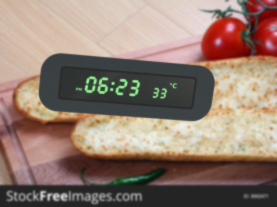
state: 6:23
